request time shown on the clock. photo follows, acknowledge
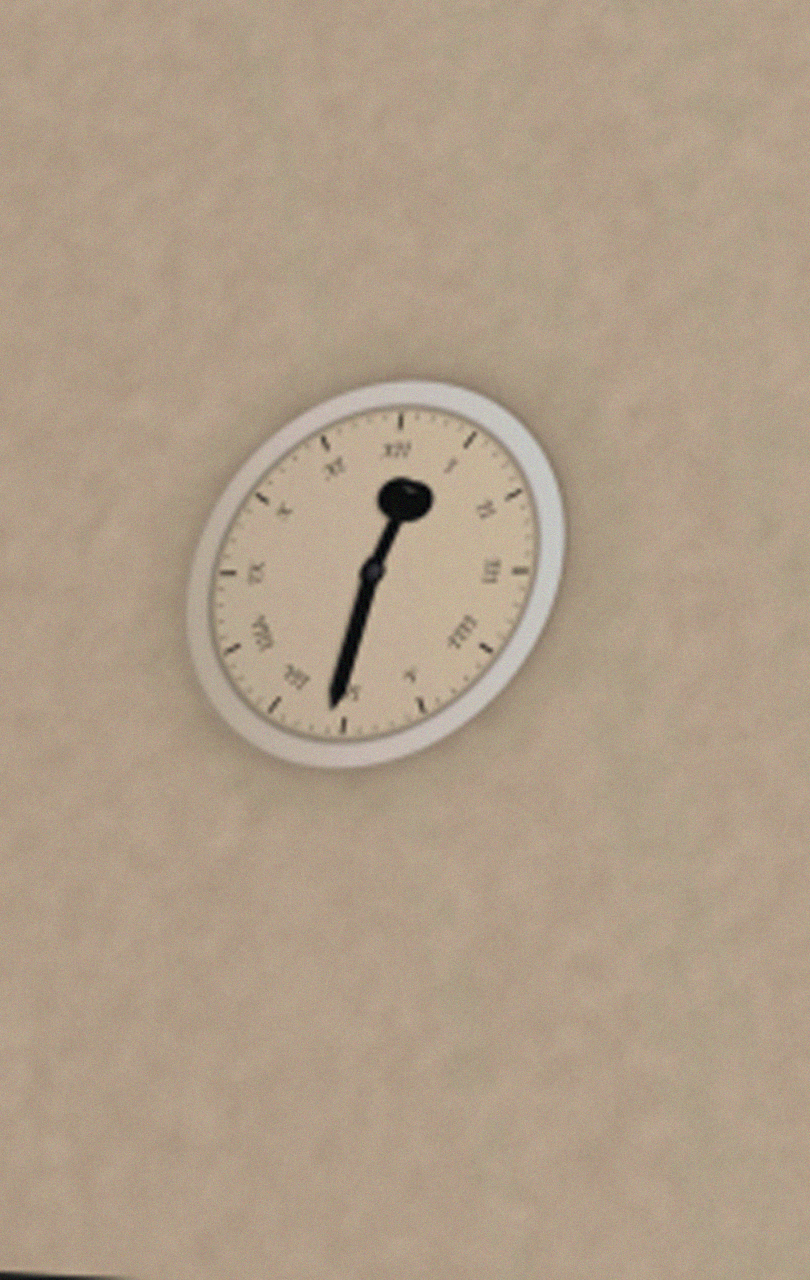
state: 12:31
